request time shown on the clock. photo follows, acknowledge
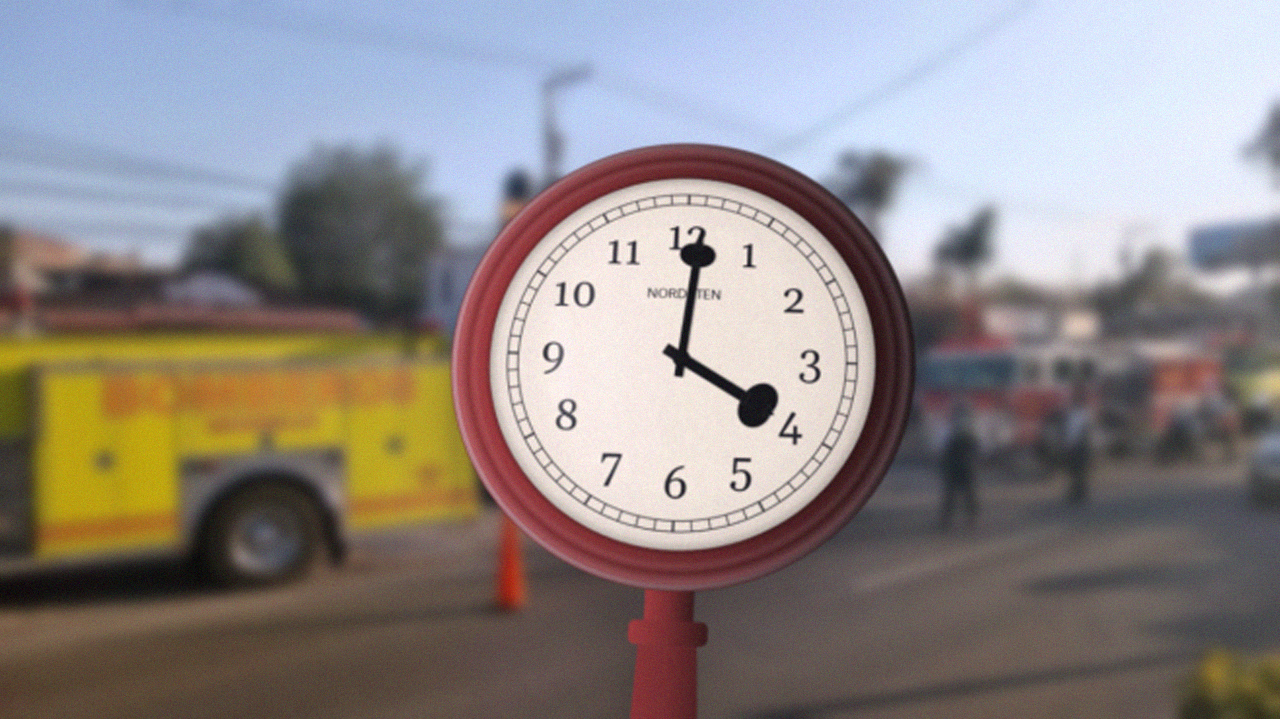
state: 4:01
